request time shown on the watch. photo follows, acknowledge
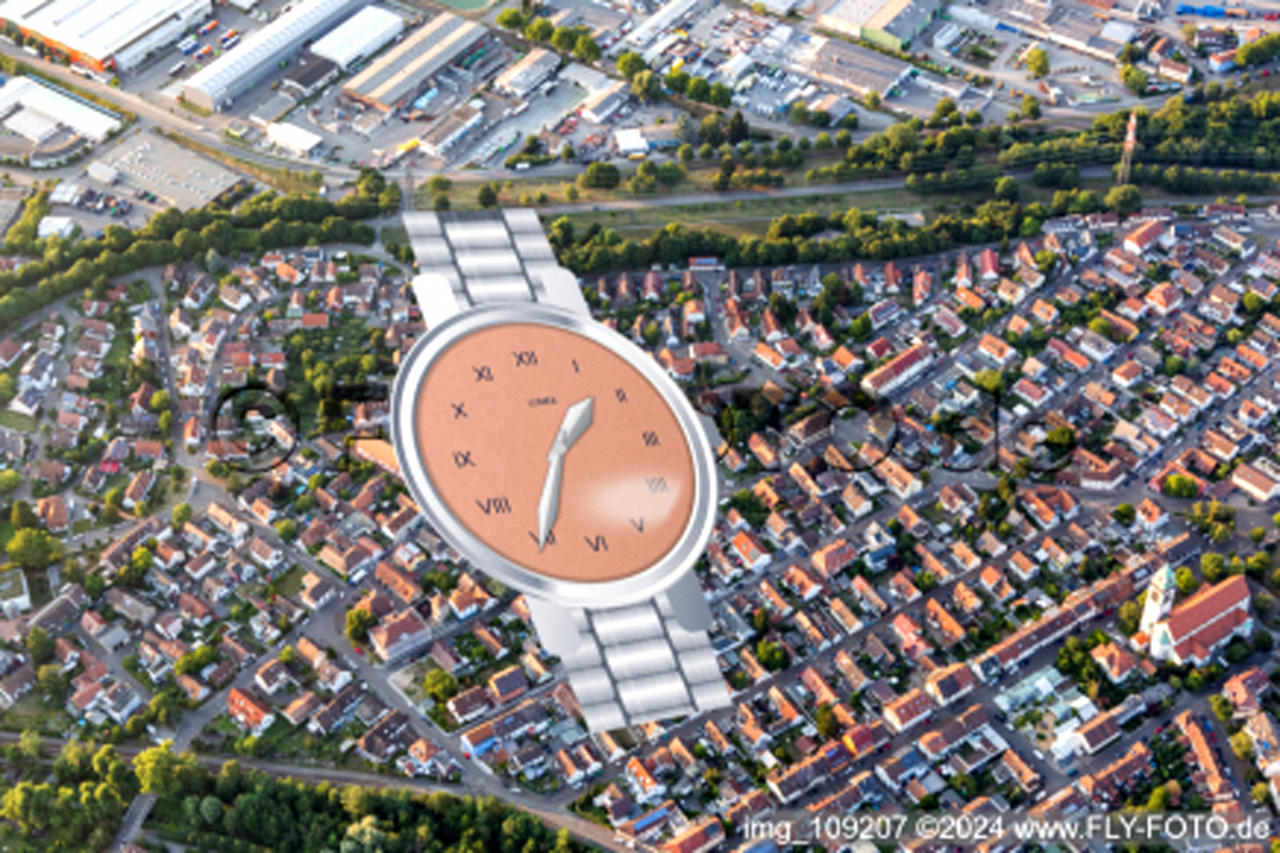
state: 1:35
